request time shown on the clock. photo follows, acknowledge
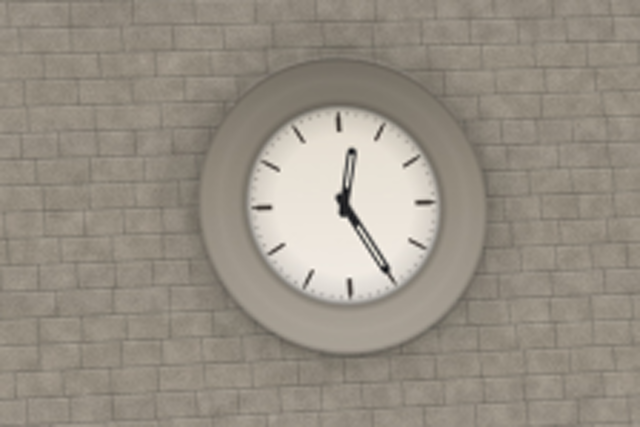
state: 12:25
